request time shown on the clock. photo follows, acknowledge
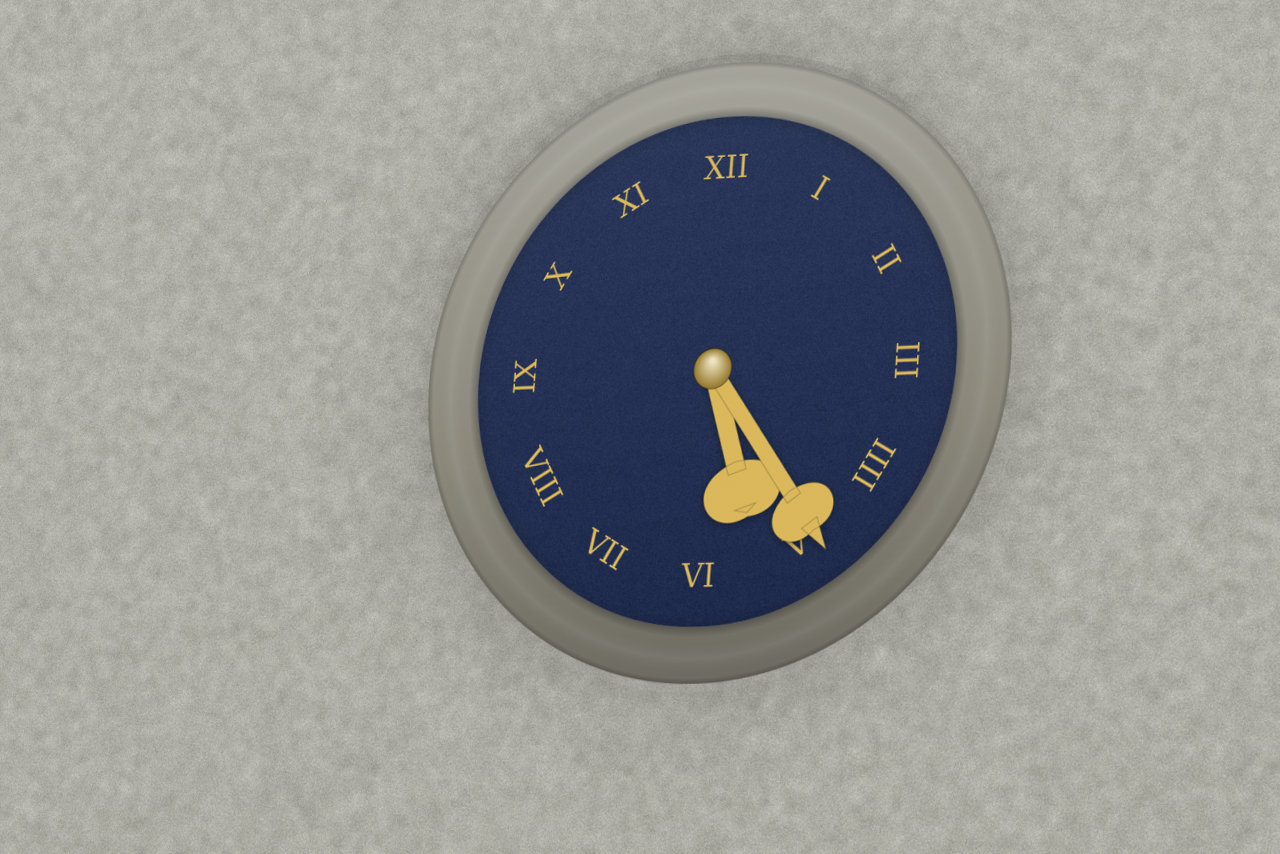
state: 5:24
